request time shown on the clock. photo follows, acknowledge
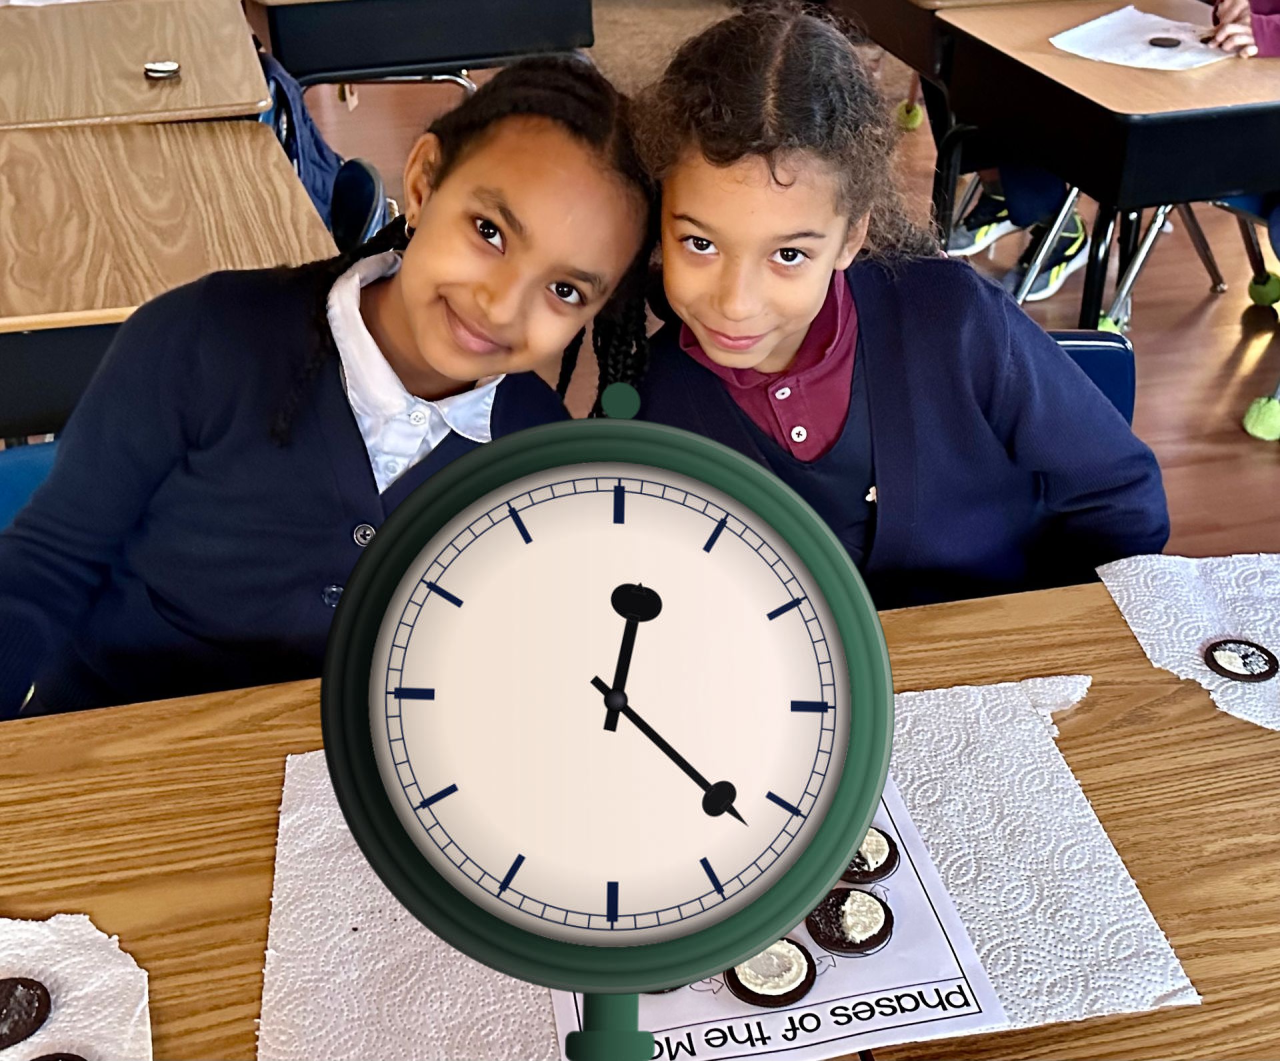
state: 12:22
